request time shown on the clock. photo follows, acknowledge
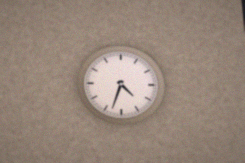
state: 4:33
